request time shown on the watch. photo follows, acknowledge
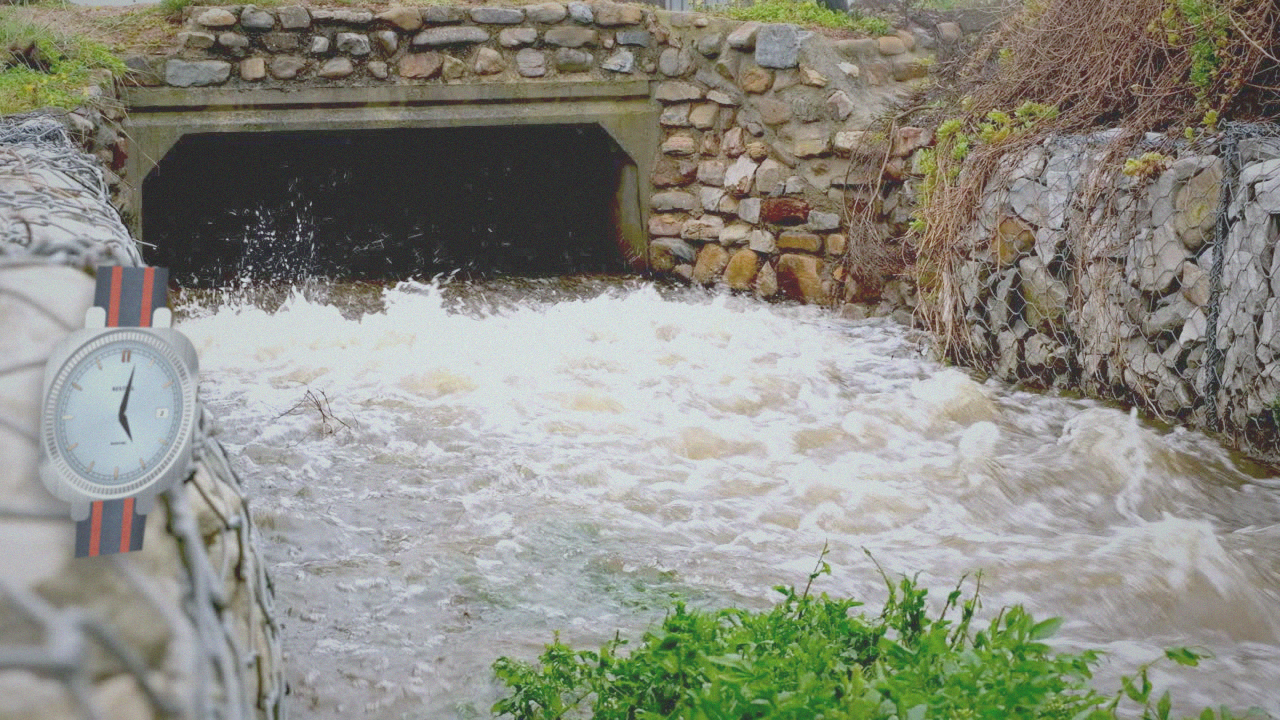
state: 5:02
